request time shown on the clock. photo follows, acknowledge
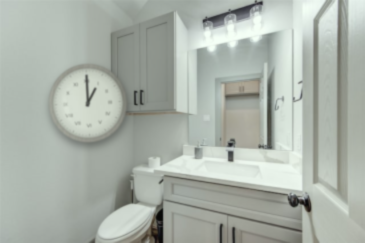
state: 1:00
